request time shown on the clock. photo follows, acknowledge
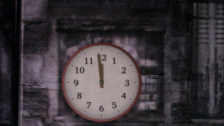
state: 11:59
